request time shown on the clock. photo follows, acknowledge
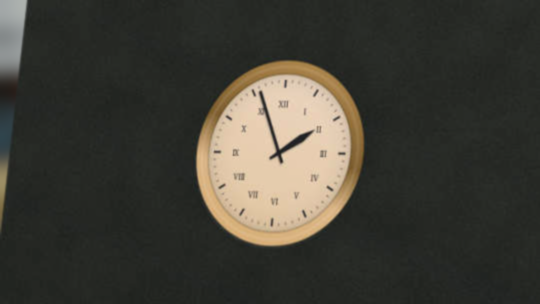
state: 1:56
